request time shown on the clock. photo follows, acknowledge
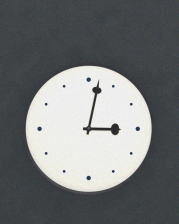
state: 3:02
